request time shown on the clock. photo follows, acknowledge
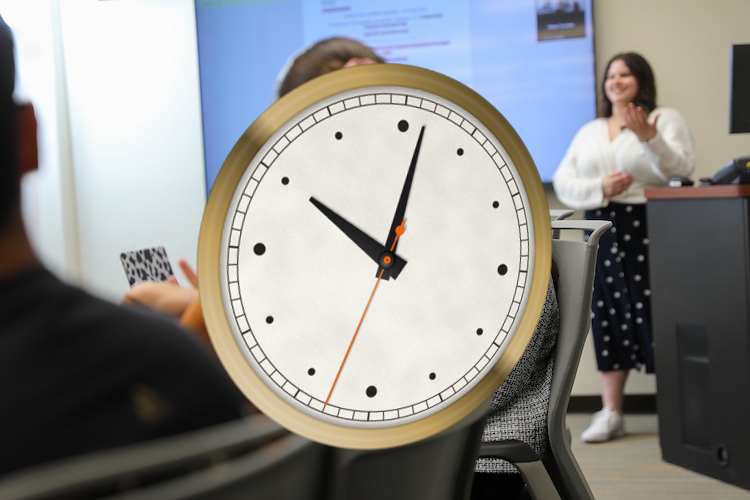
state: 10:01:33
